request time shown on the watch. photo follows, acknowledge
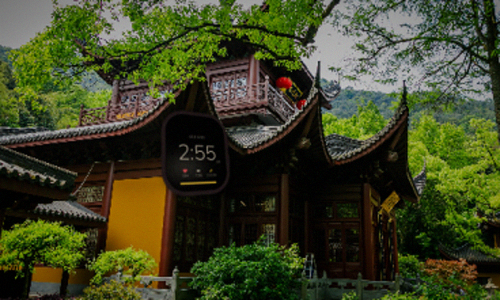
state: 2:55
